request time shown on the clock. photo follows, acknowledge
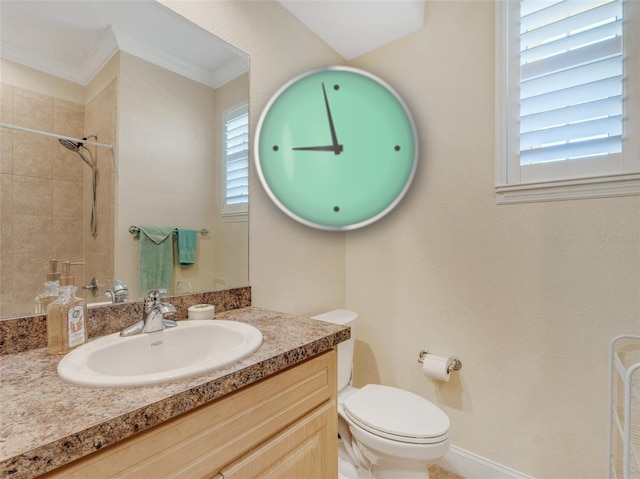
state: 8:58
